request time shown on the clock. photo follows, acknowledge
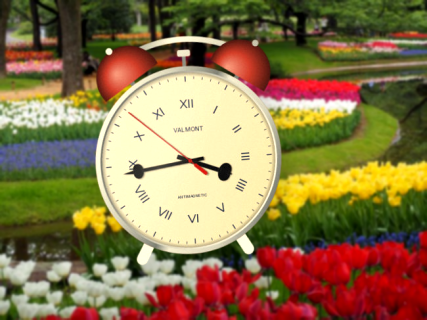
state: 3:43:52
